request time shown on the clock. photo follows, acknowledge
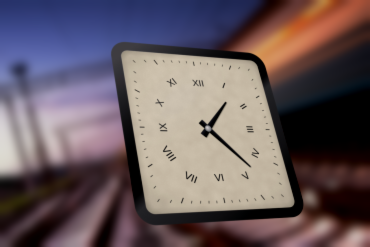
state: 1:23
